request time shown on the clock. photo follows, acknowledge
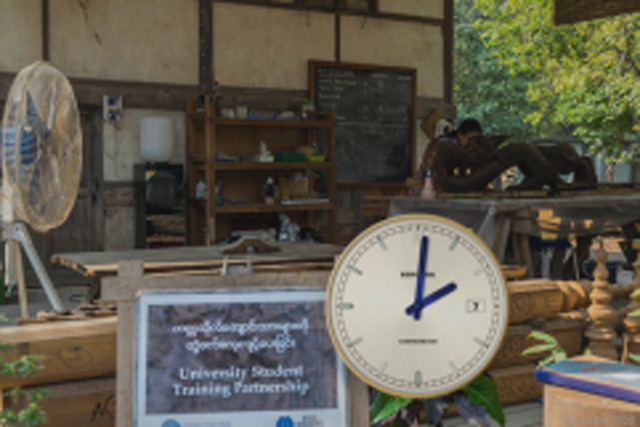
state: 2:01
